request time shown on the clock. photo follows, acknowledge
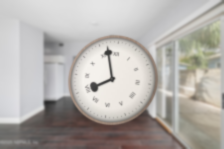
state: 7:57
